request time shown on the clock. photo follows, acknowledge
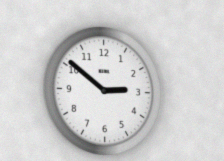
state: 2:51
